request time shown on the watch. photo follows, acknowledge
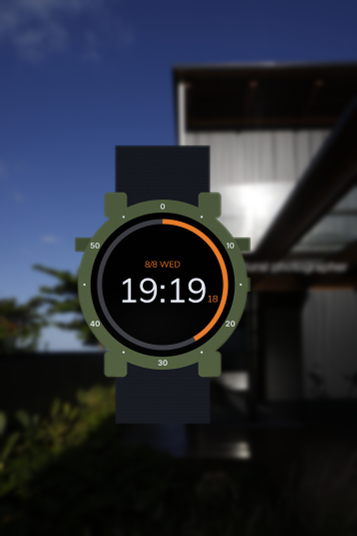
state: 19:19:18
